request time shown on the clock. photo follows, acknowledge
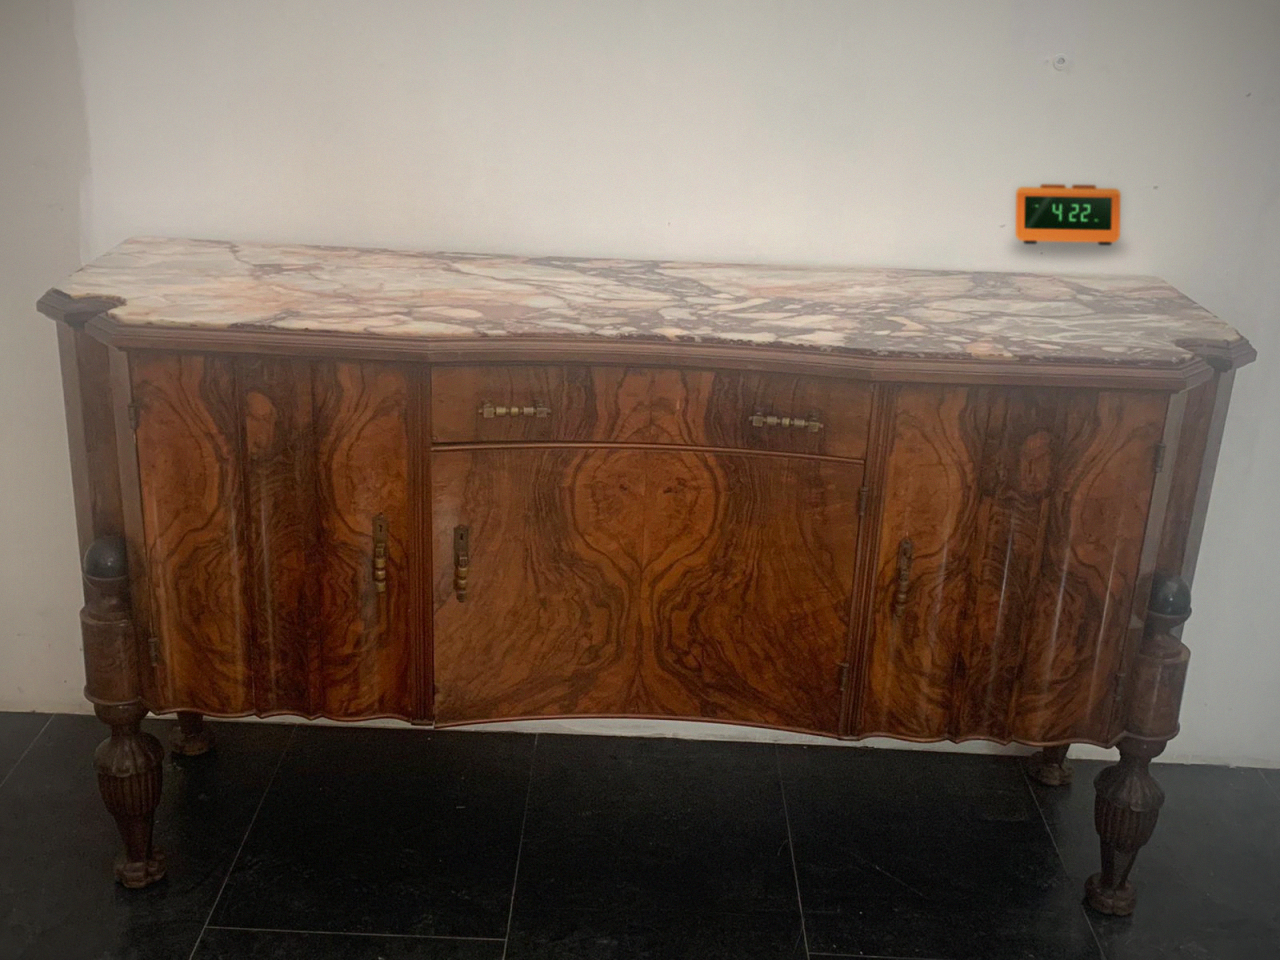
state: 4:22
